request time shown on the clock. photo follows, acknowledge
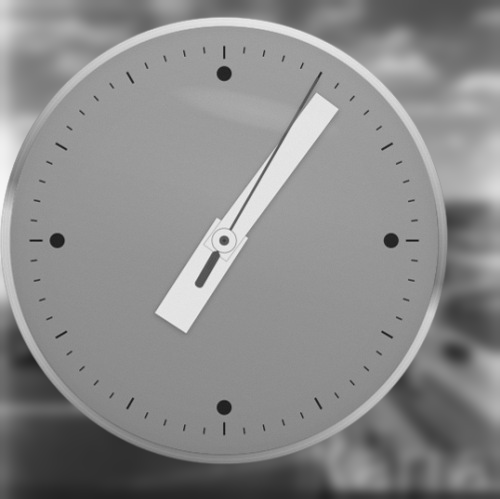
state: 7:06:05
